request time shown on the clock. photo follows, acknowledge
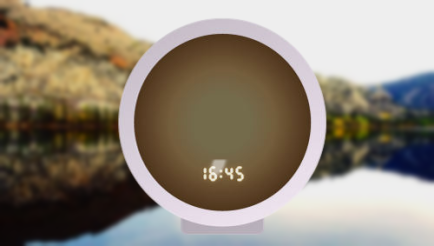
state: 16:45
